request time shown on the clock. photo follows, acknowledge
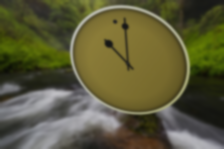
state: 11:02
